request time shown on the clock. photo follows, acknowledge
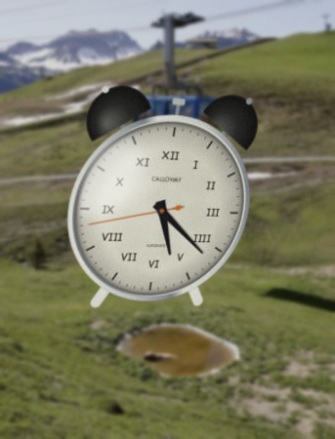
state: 5:21:43
